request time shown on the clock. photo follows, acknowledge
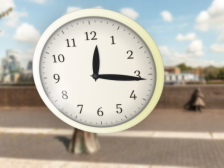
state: 12:16
